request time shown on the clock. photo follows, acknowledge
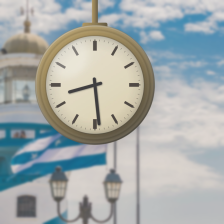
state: 8:29
